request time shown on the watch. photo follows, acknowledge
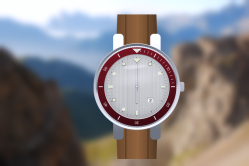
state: 6:00
